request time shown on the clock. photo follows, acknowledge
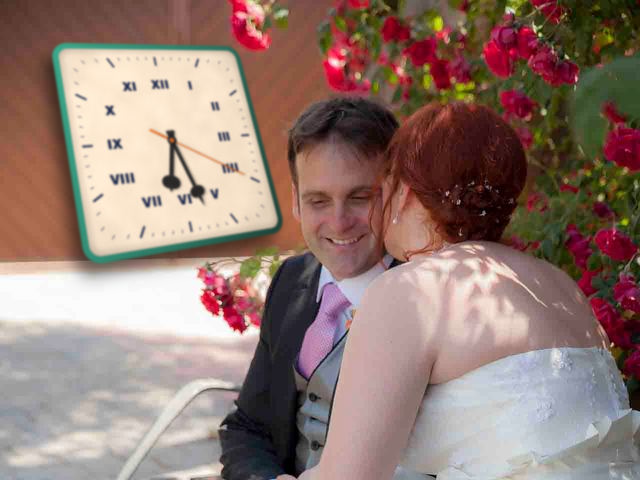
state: 6:27:20
